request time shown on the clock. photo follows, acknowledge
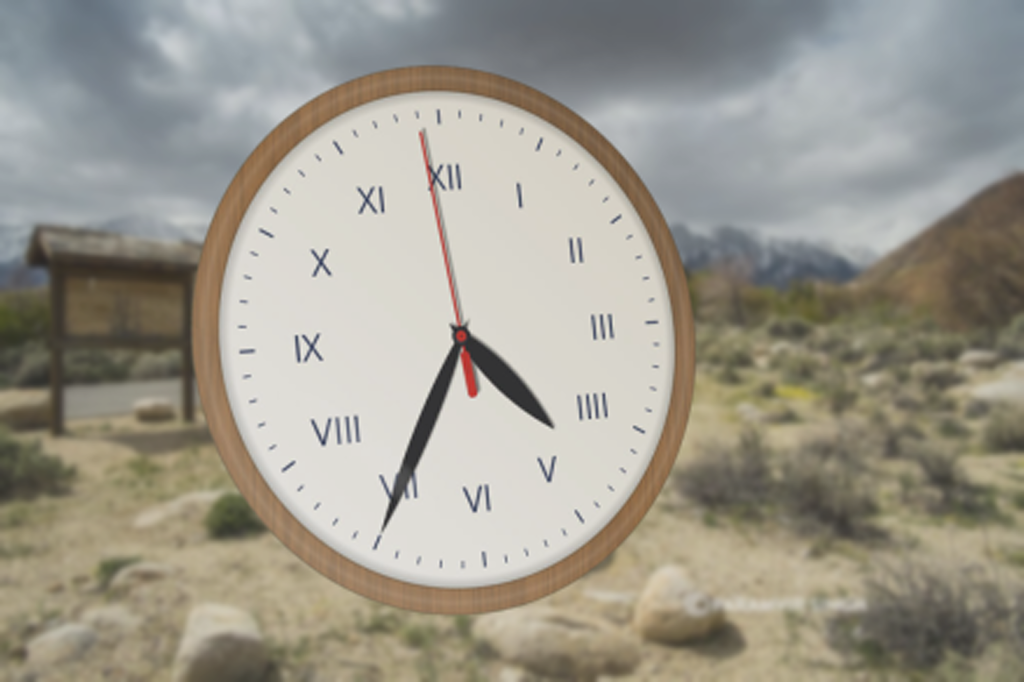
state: 4:34:59
